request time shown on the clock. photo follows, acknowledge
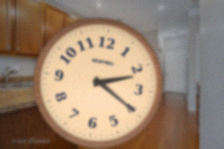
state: 2:20
